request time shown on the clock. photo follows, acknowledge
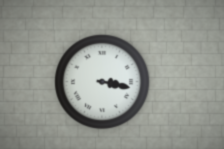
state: 3:17
